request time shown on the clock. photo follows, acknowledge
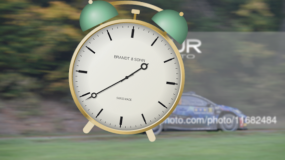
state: 1:39
